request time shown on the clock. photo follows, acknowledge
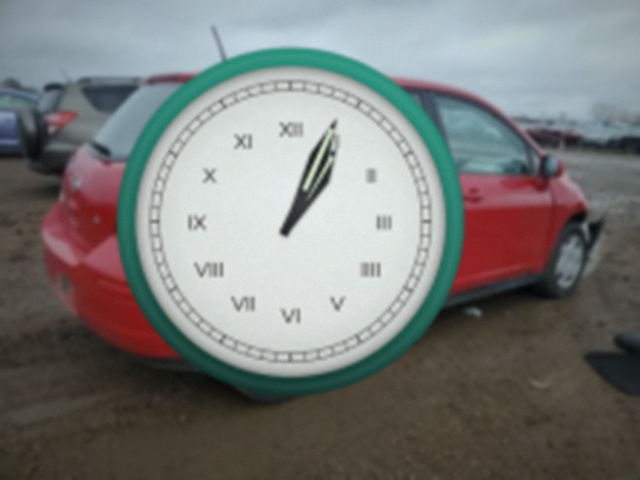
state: 1:04
